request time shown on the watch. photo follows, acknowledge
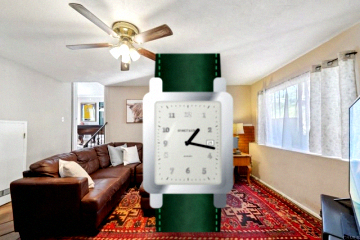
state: 1:17
